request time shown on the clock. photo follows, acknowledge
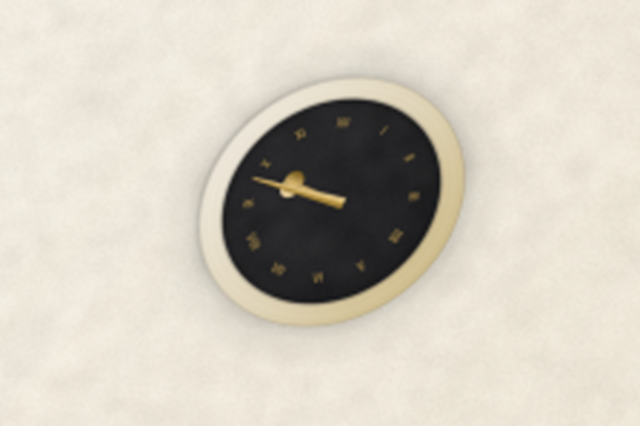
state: 9:48
